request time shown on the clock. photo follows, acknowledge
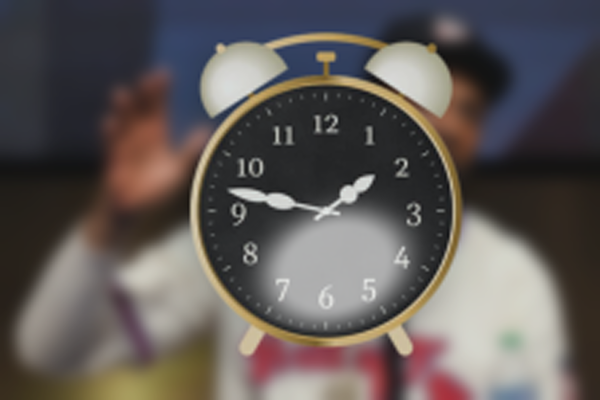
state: 1:47
